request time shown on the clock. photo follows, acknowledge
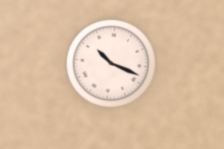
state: 10:18
